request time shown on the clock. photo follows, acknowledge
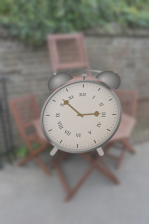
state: 2:52
